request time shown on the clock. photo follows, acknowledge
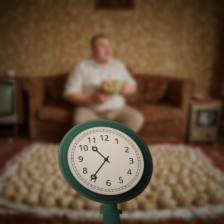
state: 10:36
